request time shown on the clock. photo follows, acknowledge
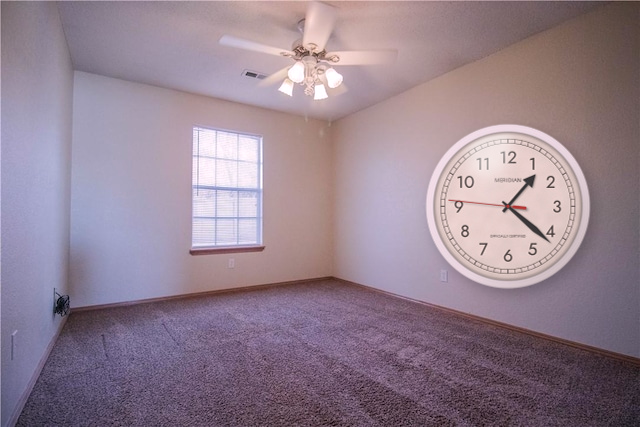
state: 1:21:46
